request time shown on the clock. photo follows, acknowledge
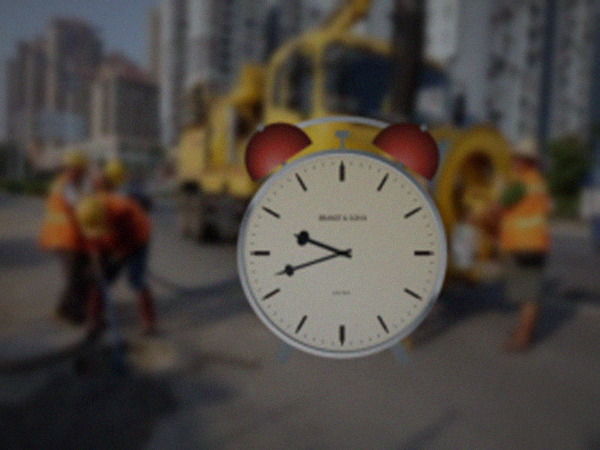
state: 9:42
